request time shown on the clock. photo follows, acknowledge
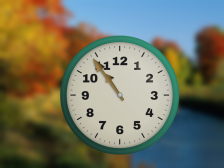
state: 10:54
